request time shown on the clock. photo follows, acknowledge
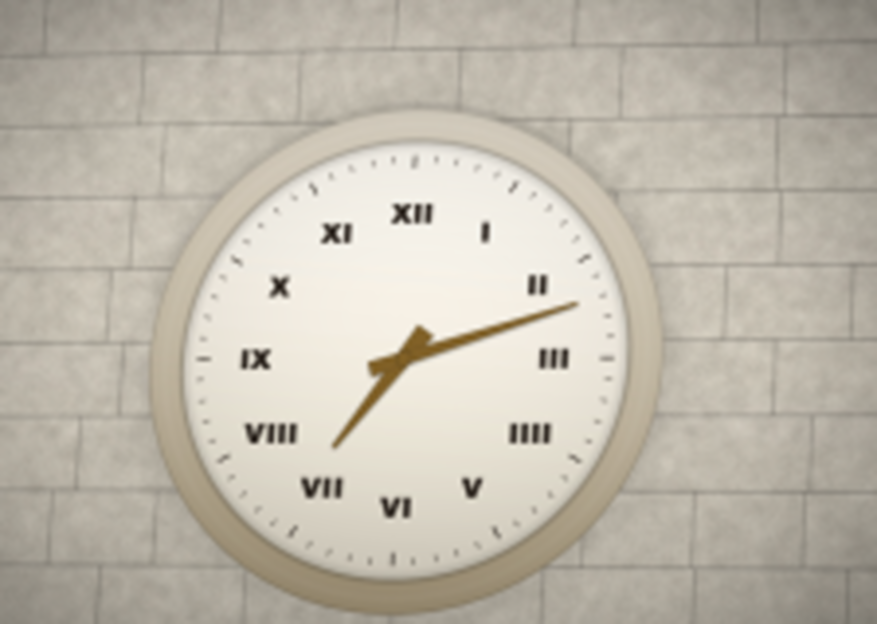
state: 7:12
